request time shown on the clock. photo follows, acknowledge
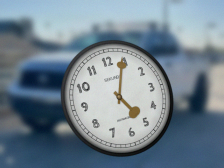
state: 5:04
